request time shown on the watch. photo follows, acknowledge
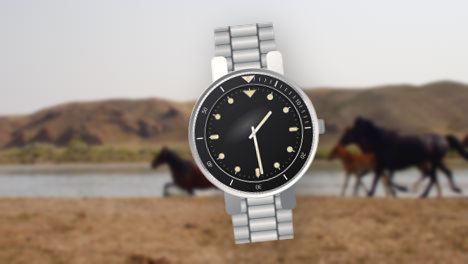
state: 1:29
